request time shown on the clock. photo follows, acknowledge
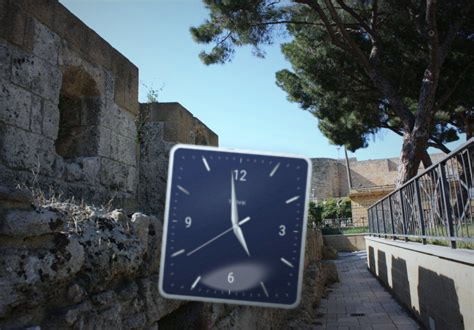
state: 4:58:39
